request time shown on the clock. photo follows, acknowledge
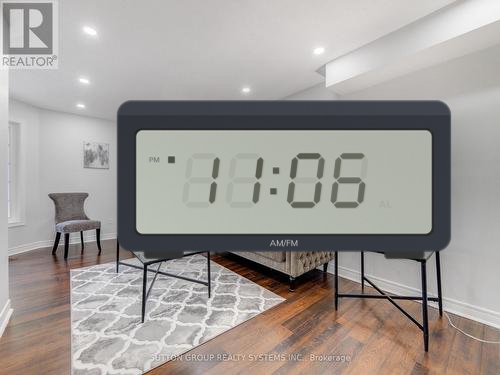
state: 11:06
